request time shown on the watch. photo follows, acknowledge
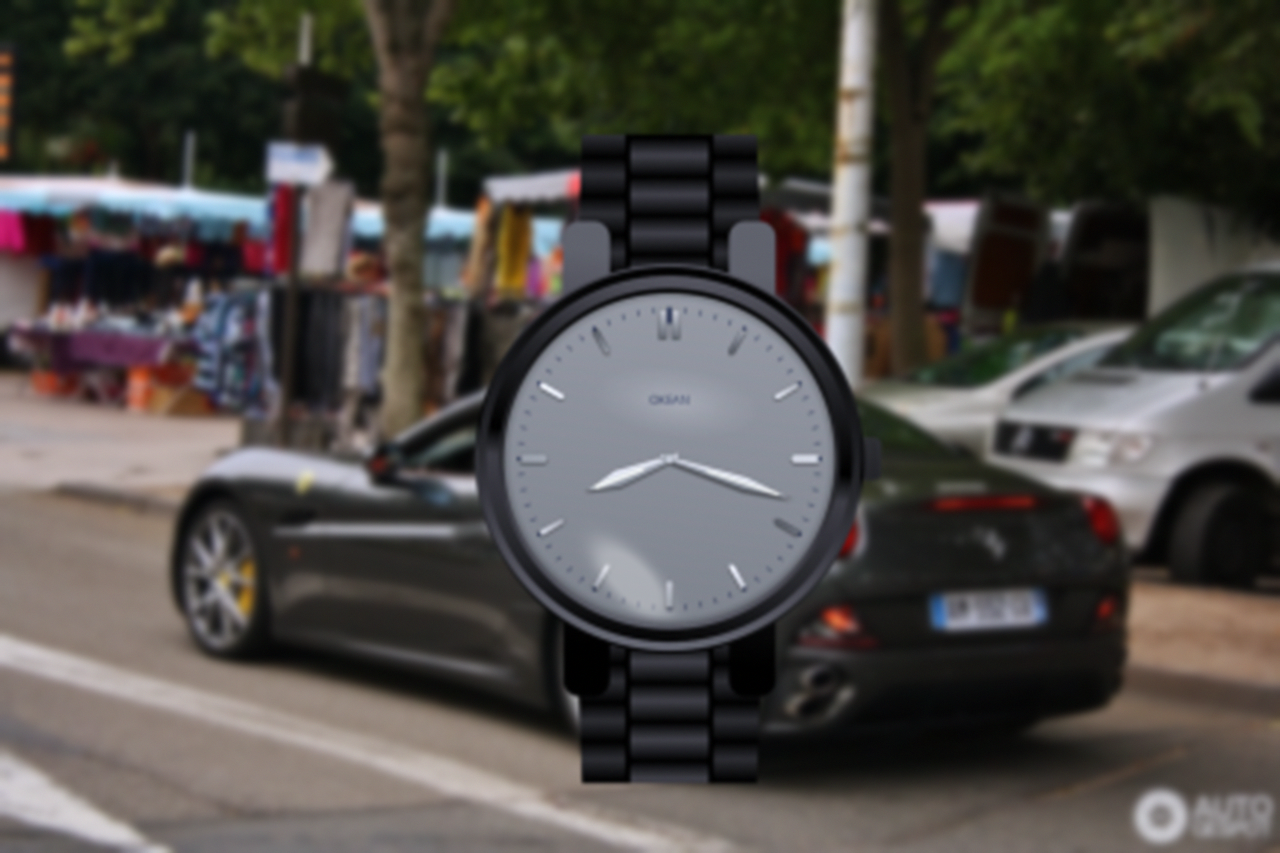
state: 8:18
